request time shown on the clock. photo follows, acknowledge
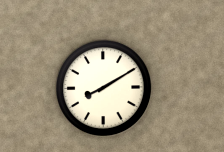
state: 8:10
